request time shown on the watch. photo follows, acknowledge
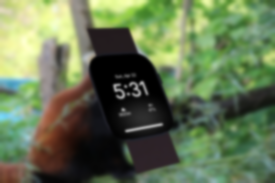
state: 5:31
